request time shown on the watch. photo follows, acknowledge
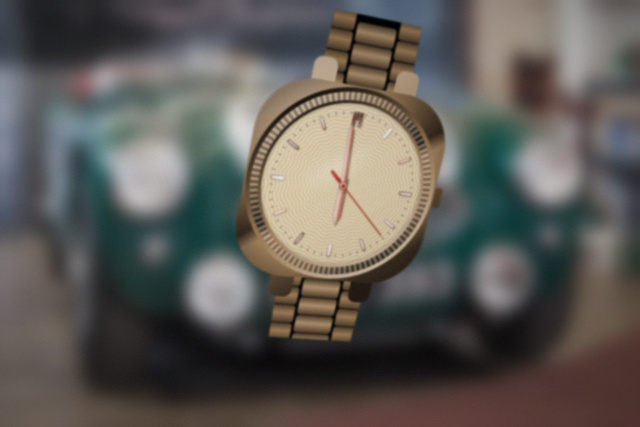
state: 5:59:22
